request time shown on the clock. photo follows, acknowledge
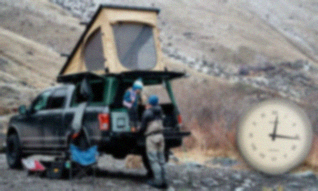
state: 12:16
